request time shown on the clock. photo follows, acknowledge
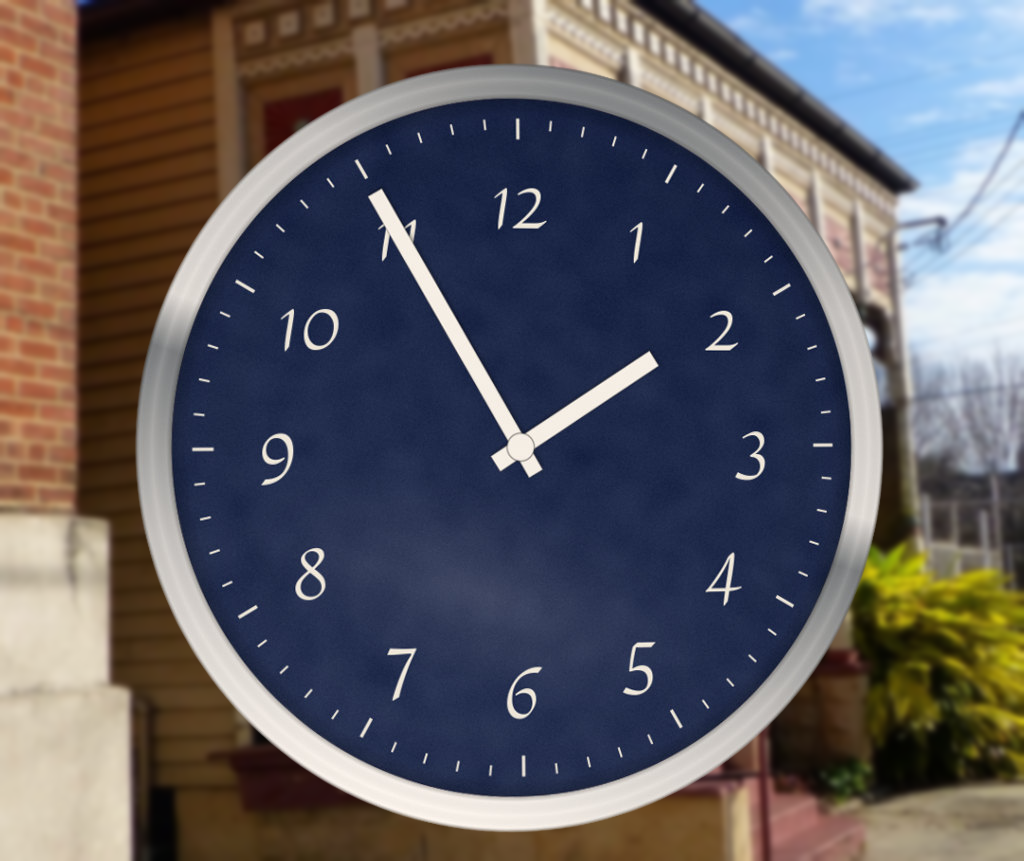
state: 1:55
